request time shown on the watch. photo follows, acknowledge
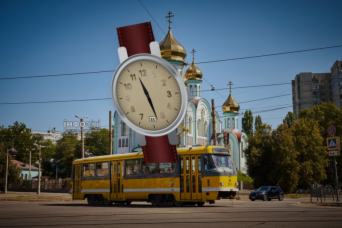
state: 11:28
